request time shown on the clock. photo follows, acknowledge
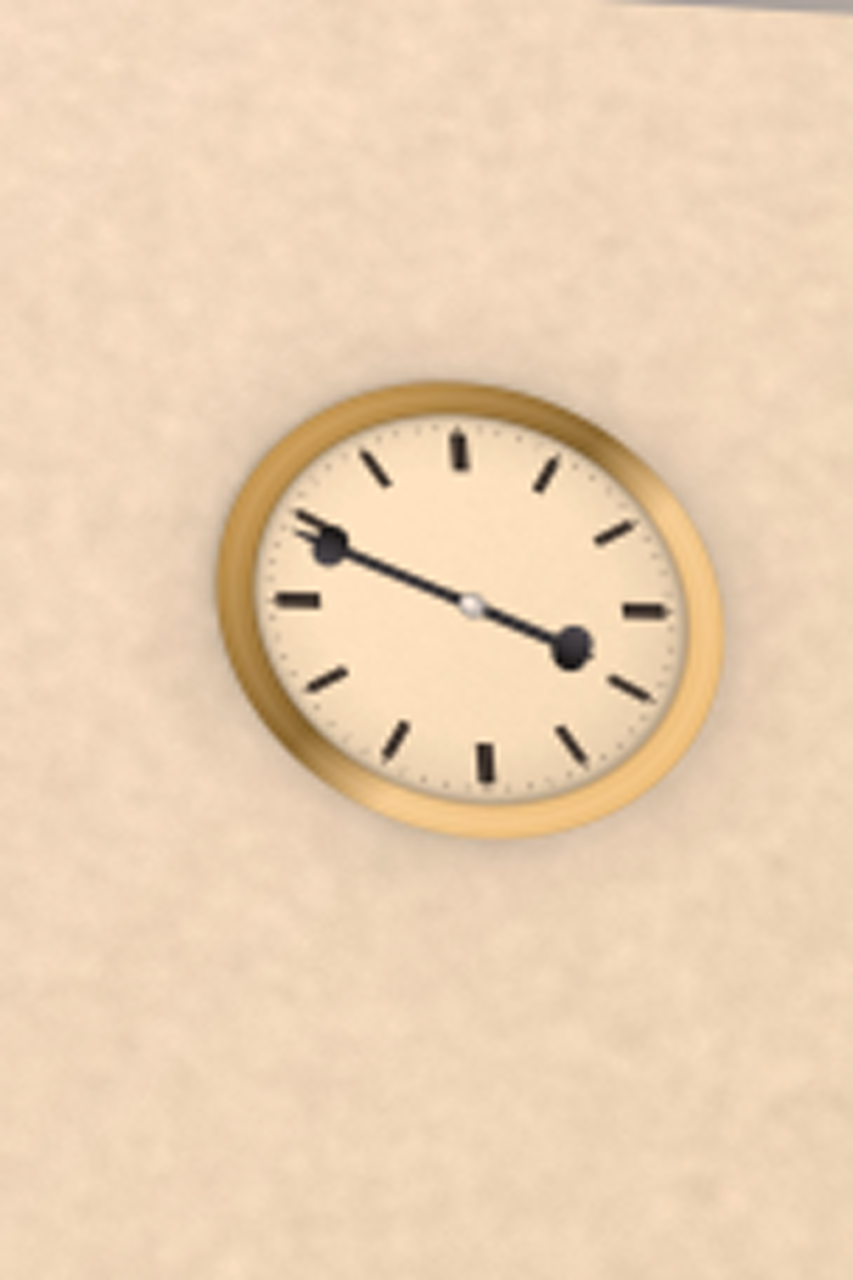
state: 3:49
